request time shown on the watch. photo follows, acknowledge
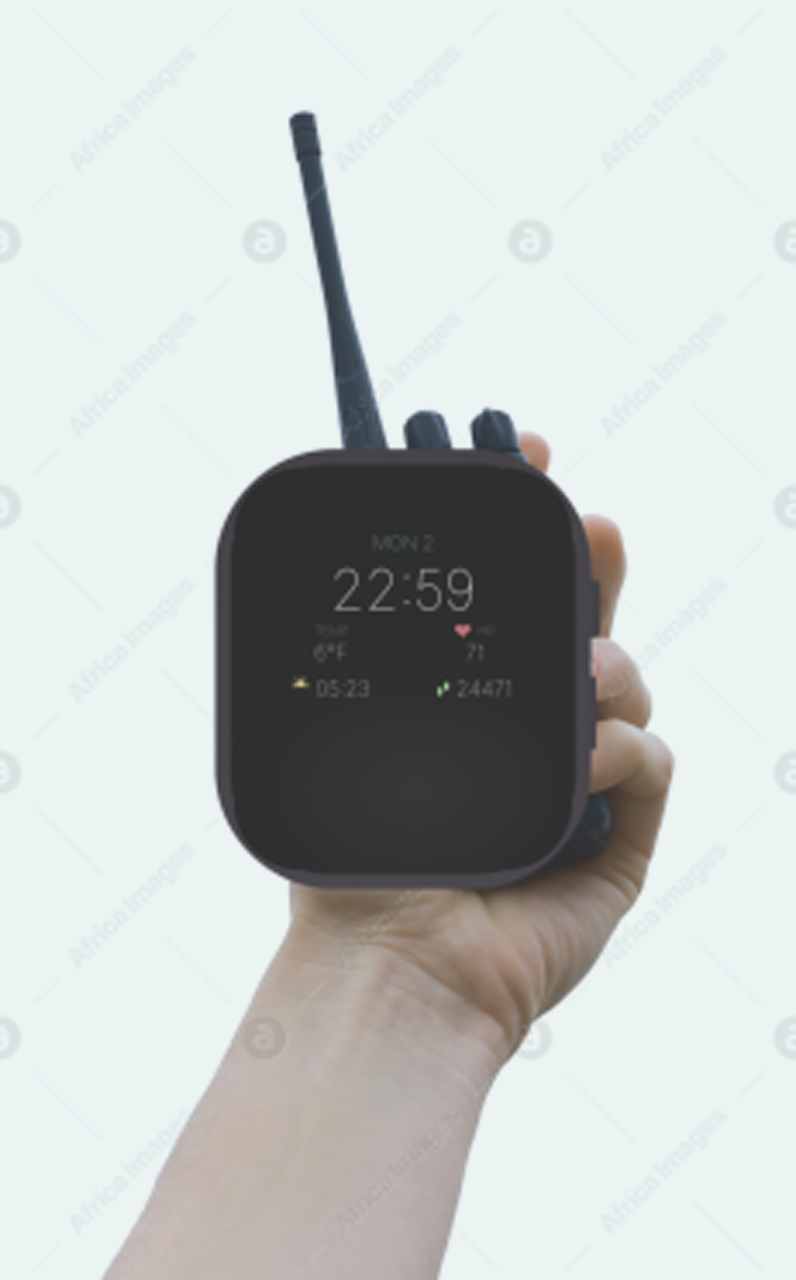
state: 22:59
